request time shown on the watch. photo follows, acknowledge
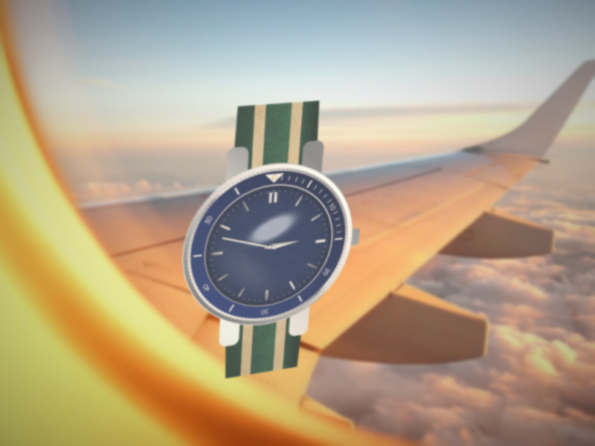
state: 2:48
